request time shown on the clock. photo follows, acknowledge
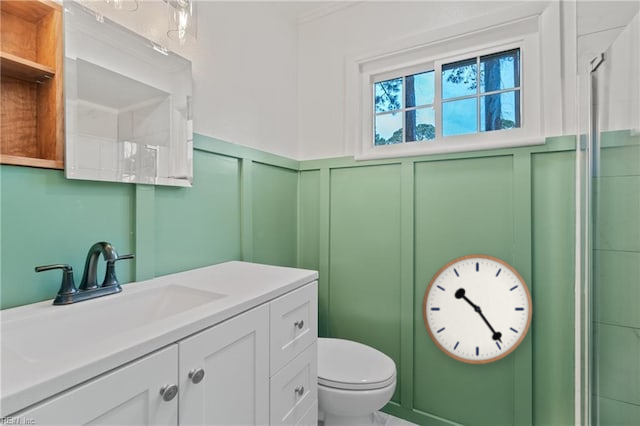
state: 10:24
